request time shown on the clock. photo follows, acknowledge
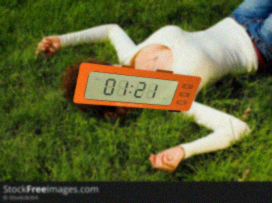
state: 1:21
